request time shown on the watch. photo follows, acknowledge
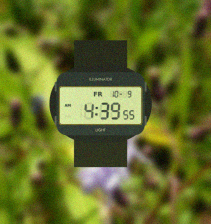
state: 4:39:55
